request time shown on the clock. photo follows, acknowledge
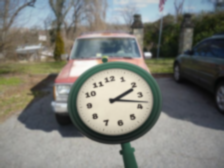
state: 2:18
